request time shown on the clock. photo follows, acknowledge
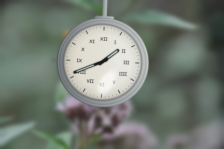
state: 1:41
